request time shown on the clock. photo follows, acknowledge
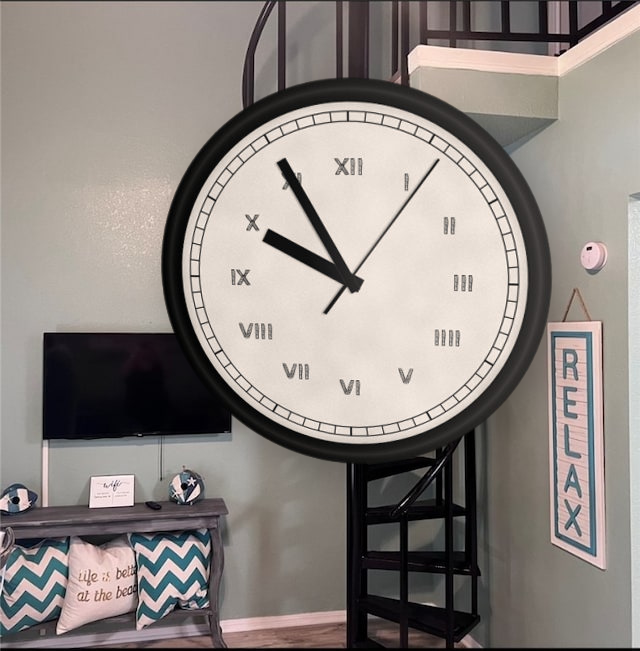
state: 9:55:06
